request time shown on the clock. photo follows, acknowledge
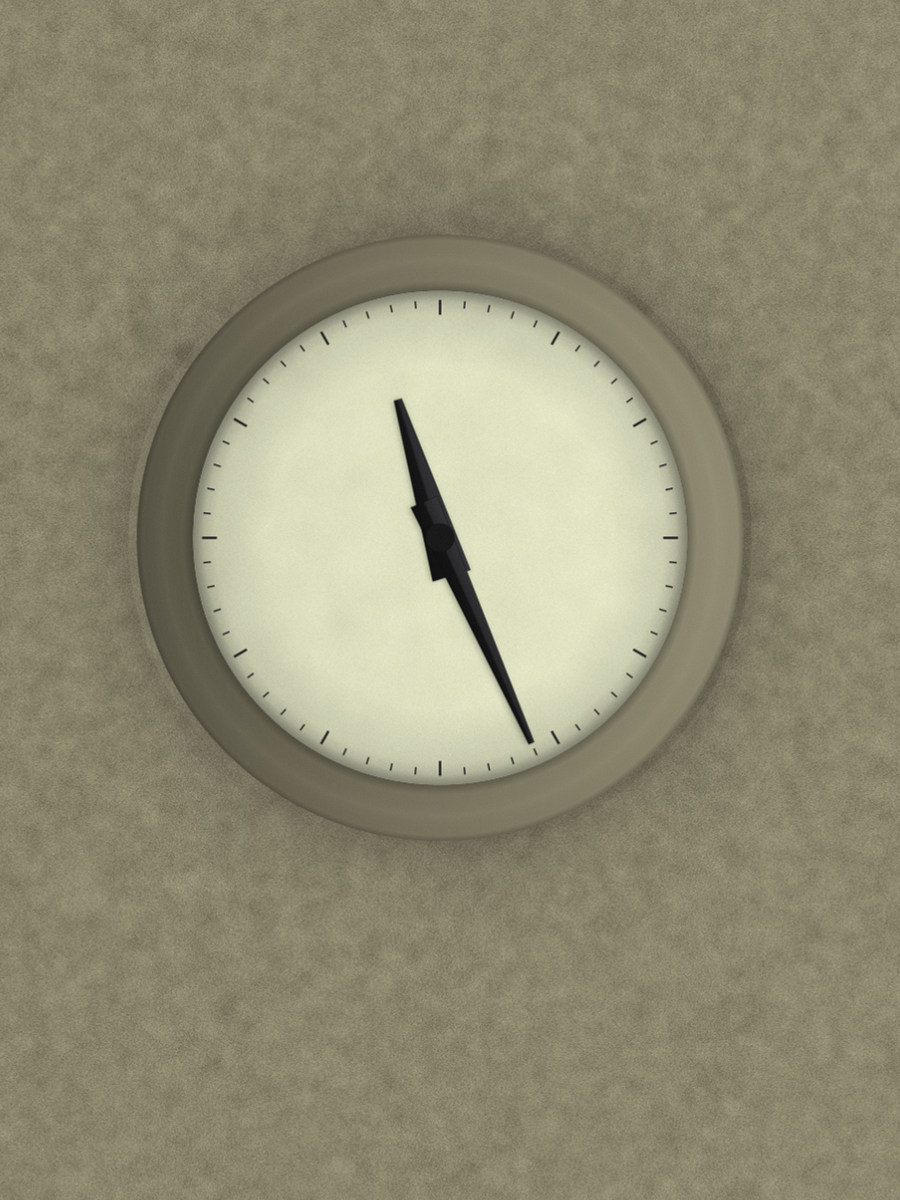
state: 11:26
